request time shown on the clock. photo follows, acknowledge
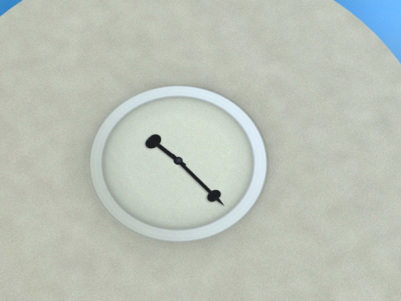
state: 10:23
